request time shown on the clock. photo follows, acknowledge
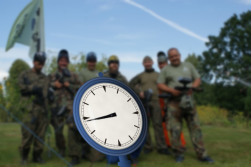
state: 8:44
